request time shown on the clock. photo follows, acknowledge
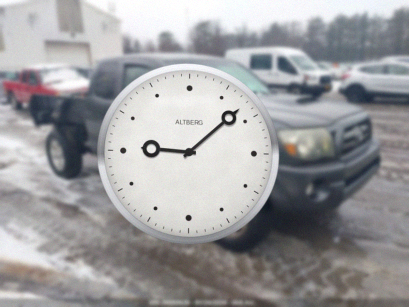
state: 9:08
